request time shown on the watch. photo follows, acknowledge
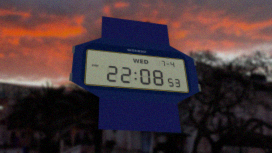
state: 22:08
